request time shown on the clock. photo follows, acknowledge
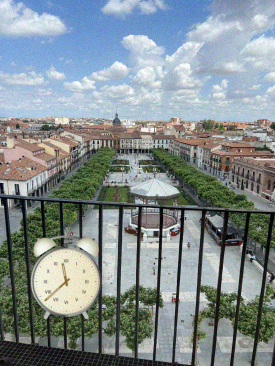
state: 11:38
